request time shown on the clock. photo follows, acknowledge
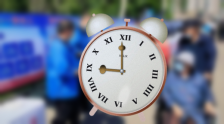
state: 8:59
